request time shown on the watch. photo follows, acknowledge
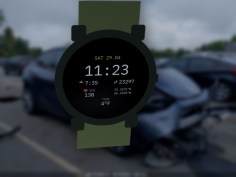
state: 11:23
